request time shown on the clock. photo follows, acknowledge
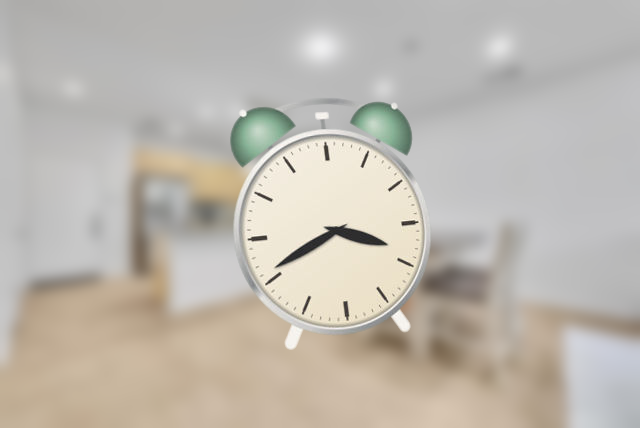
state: 3:41
